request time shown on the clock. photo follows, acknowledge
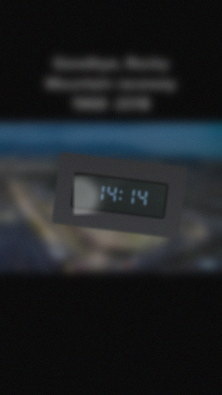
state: 14:14
